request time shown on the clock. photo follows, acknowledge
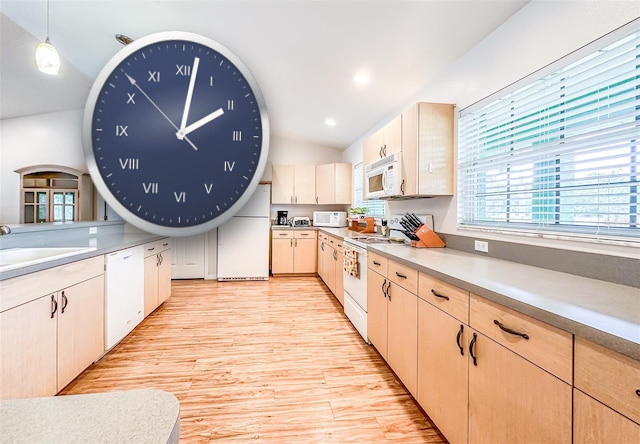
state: 2:01:52
